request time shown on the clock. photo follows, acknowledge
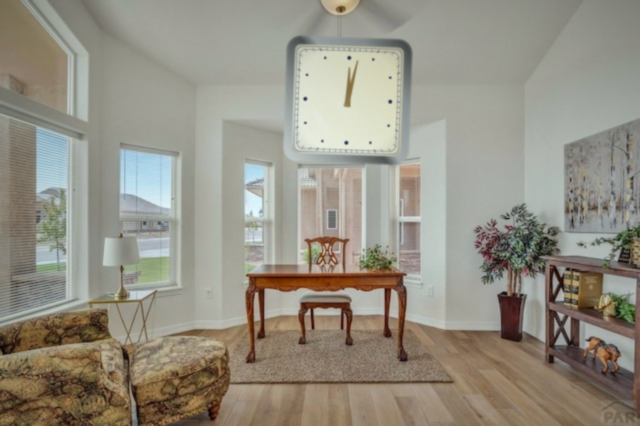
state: 12:02
